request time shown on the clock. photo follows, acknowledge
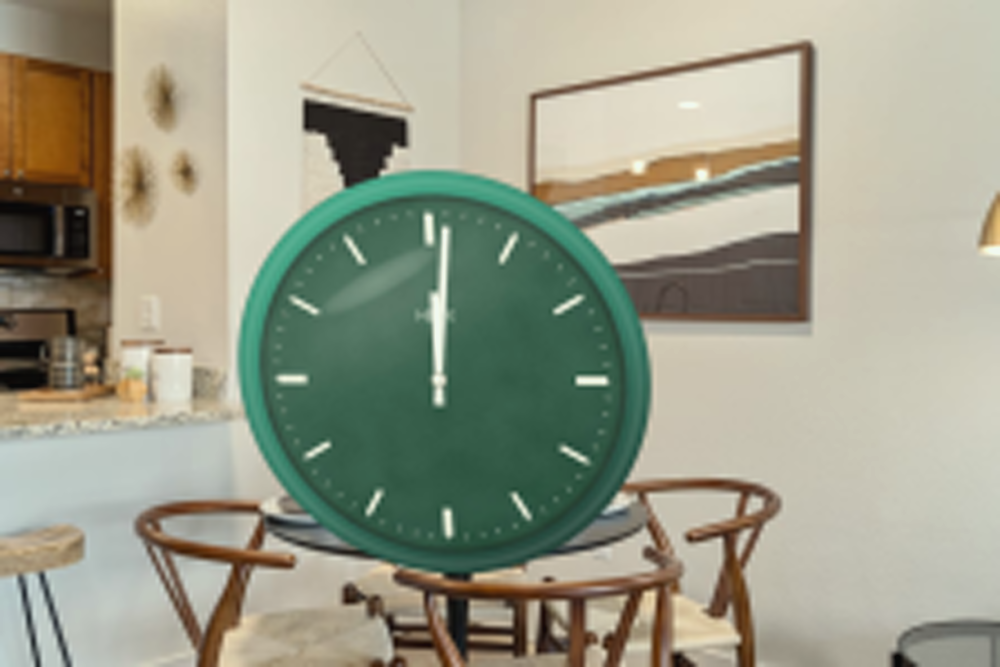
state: 12:01
